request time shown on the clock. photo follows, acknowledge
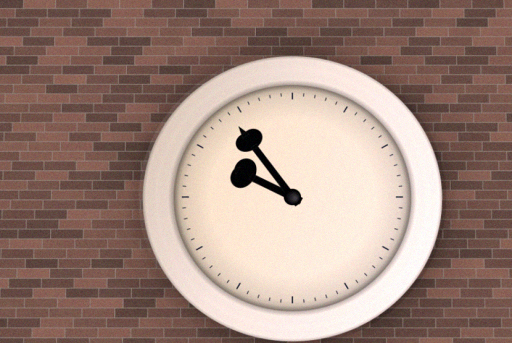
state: 9:54
